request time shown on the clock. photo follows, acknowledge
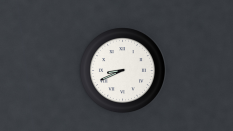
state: 8:41
